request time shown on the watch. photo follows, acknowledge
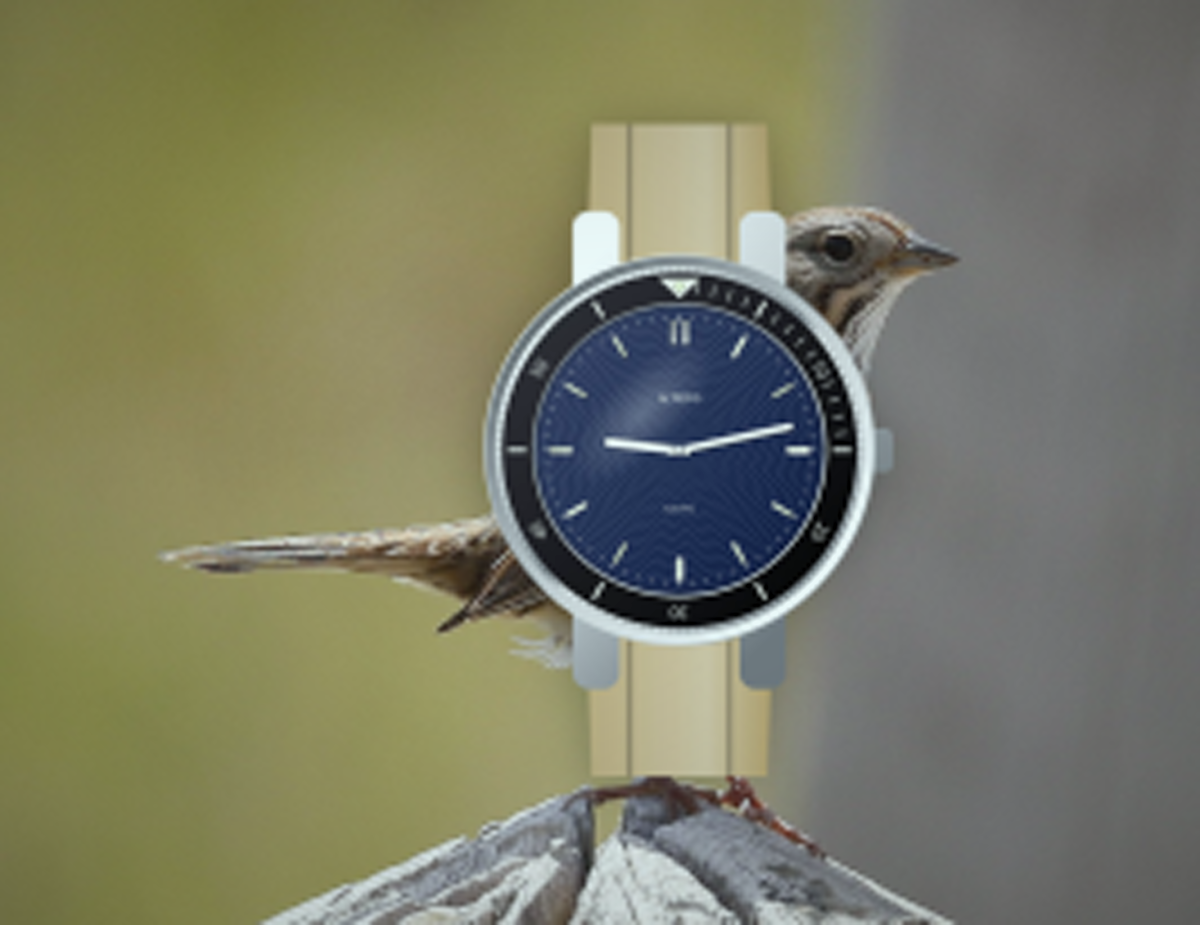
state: 9:13
